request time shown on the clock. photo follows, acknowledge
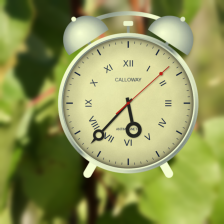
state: 5:37:08
